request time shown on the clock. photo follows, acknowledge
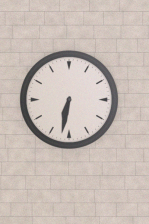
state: 6:32
